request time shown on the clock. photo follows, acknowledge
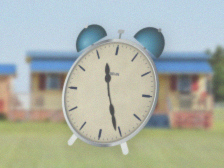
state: 11:26
